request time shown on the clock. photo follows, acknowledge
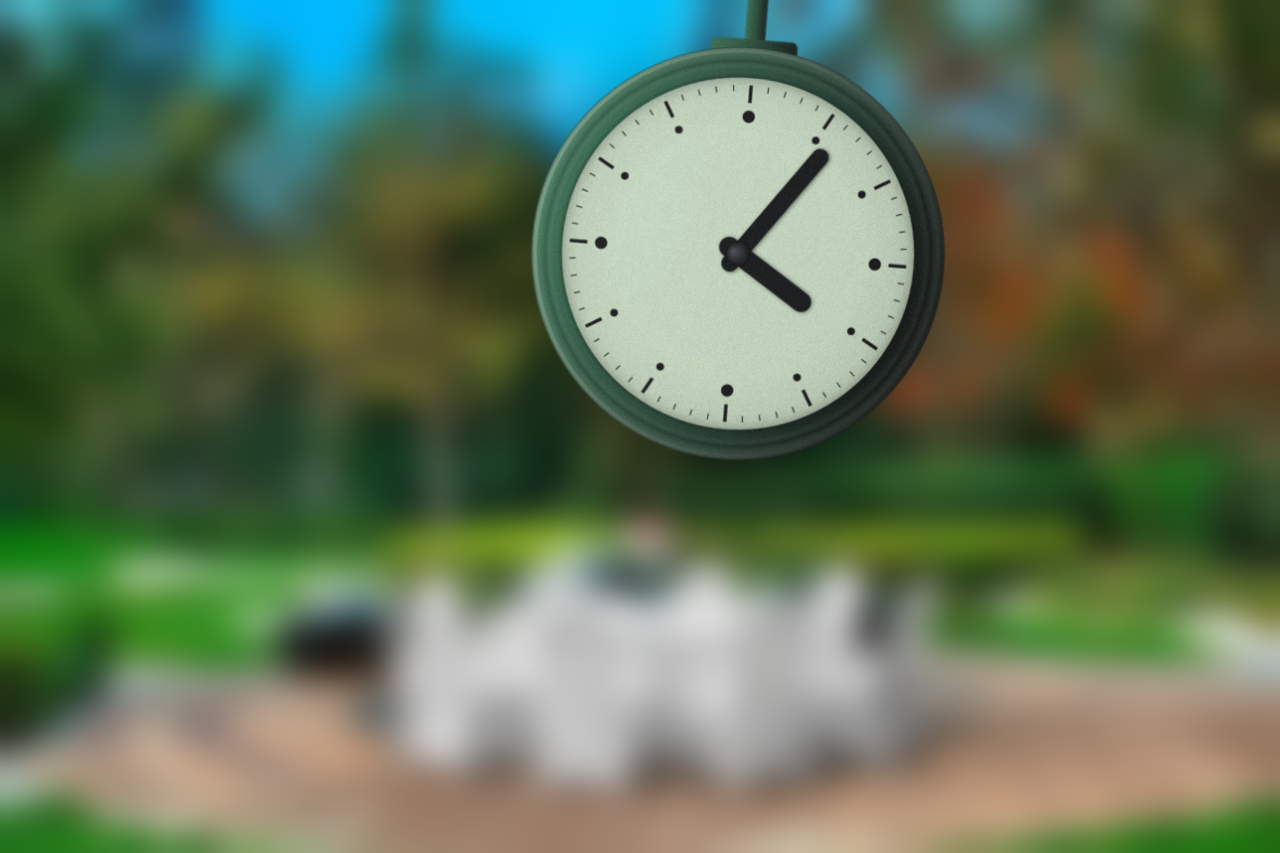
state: 4:06
